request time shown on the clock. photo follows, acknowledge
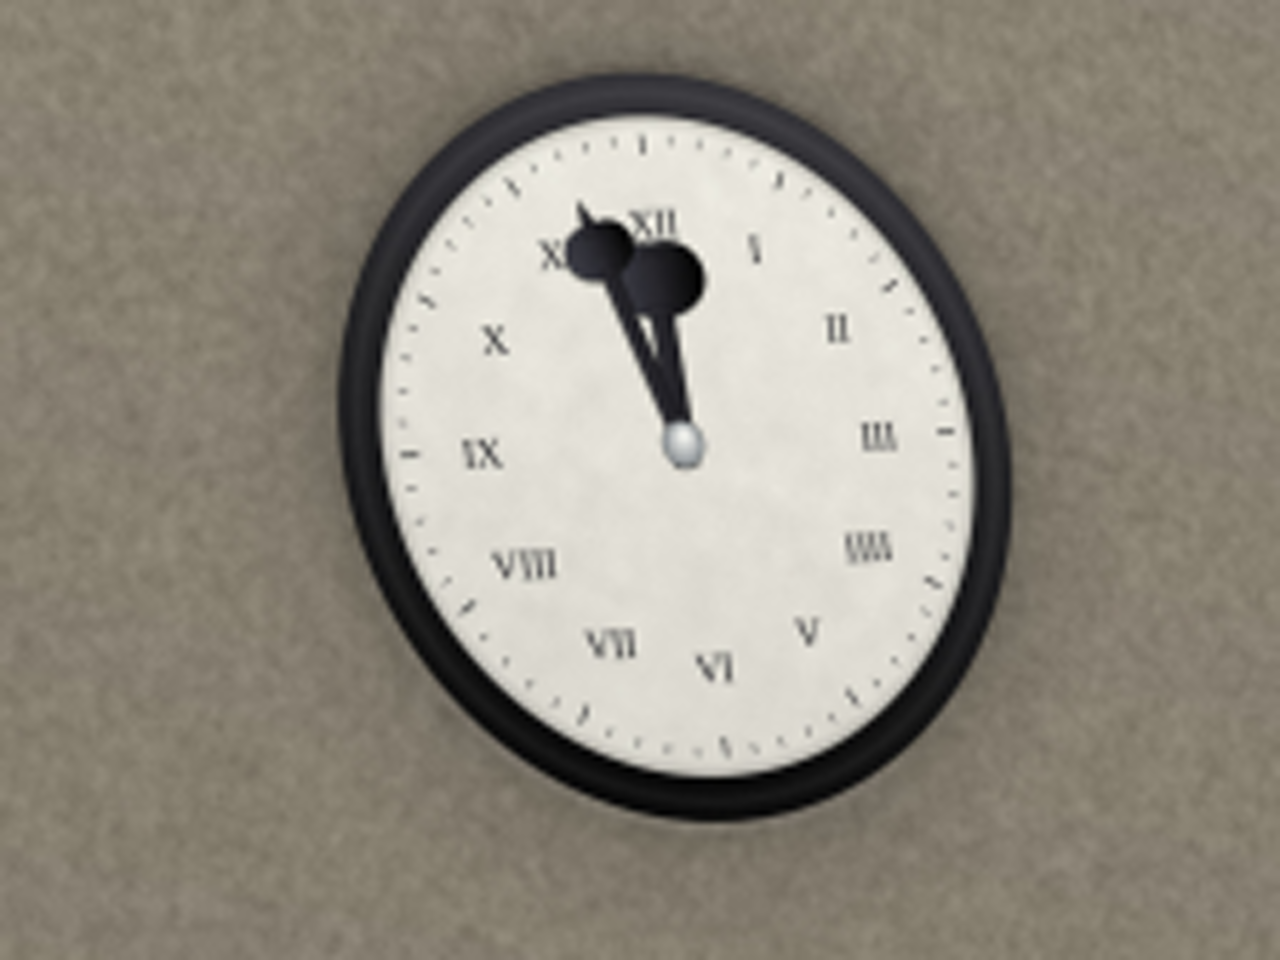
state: 11:57
